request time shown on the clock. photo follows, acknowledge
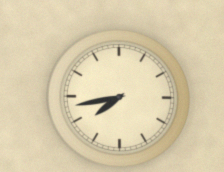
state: 7:43
